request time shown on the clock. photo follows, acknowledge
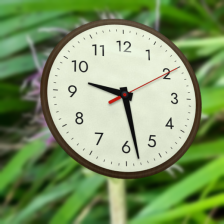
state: 9:28:10
